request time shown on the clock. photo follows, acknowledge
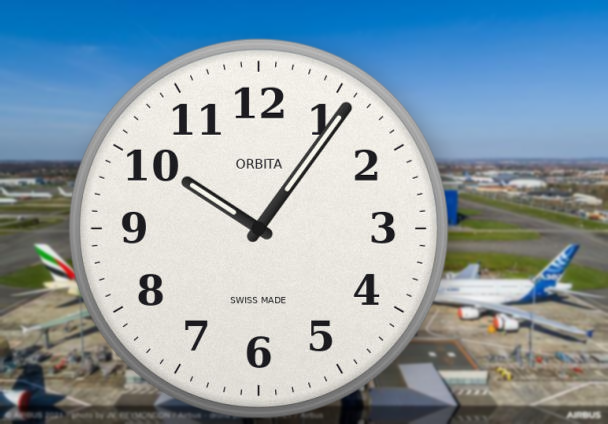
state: 10:06
